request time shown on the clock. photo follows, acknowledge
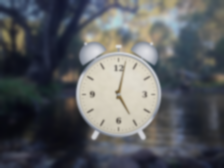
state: 5:02
